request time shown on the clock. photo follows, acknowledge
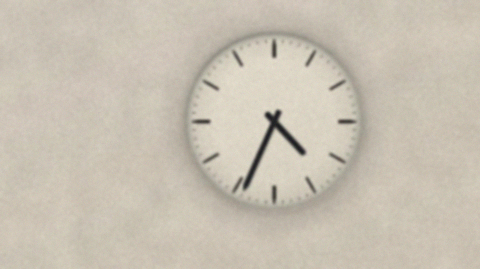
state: 4:34
